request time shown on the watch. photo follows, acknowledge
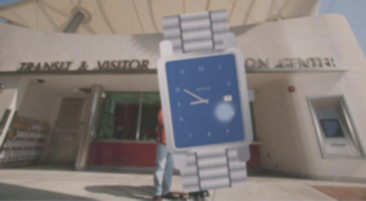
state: 8:51
